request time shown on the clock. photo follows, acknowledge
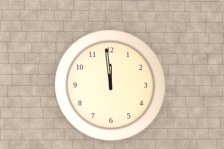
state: 11:59
